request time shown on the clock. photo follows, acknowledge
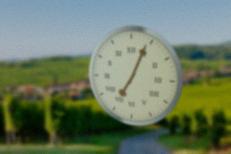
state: 7:04
